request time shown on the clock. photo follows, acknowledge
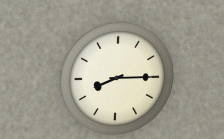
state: 8:15
